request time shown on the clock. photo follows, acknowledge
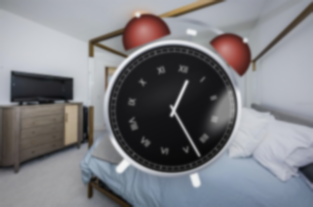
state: 12:23
